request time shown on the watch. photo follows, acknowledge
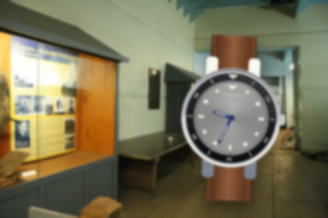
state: 9:34
